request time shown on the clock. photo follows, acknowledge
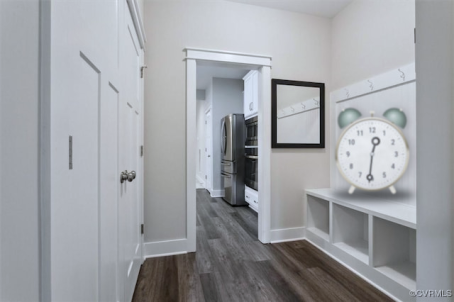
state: 12:31
